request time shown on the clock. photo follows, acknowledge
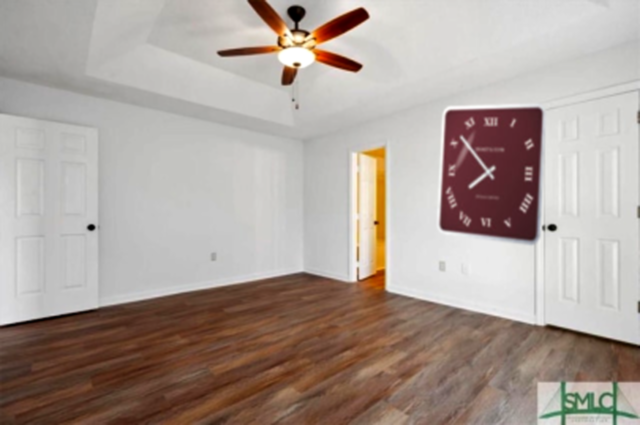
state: 7:52
